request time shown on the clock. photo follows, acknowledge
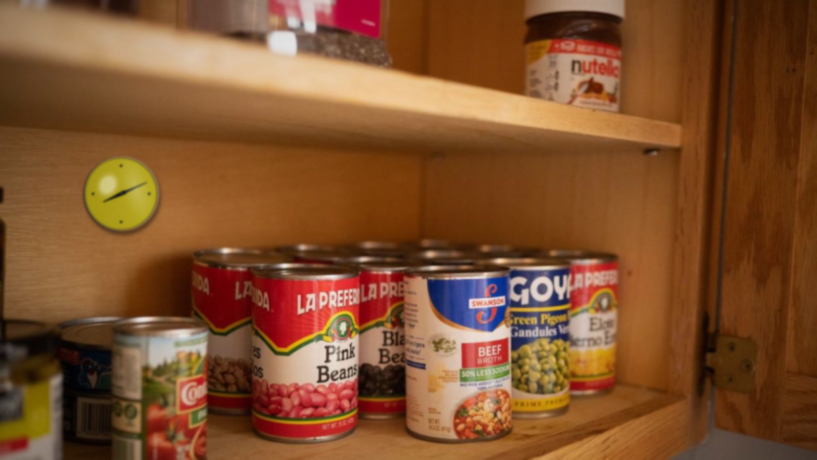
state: 8:11
